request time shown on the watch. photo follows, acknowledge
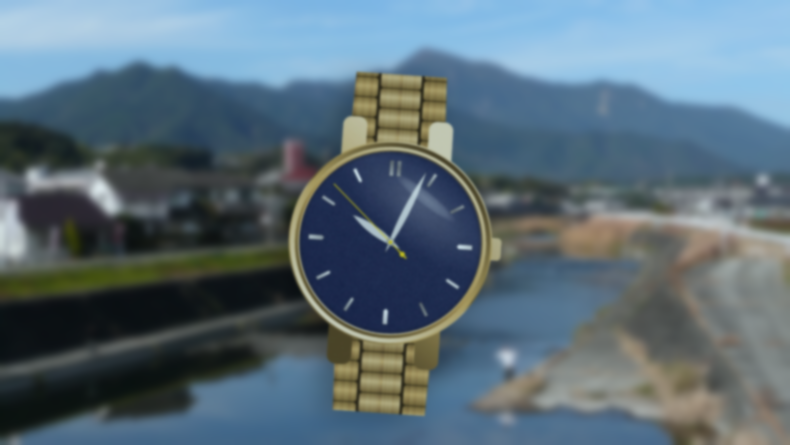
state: 10:03:52
